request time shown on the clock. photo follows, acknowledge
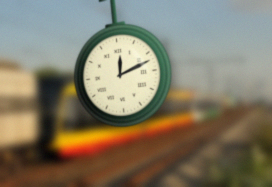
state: 12:12
